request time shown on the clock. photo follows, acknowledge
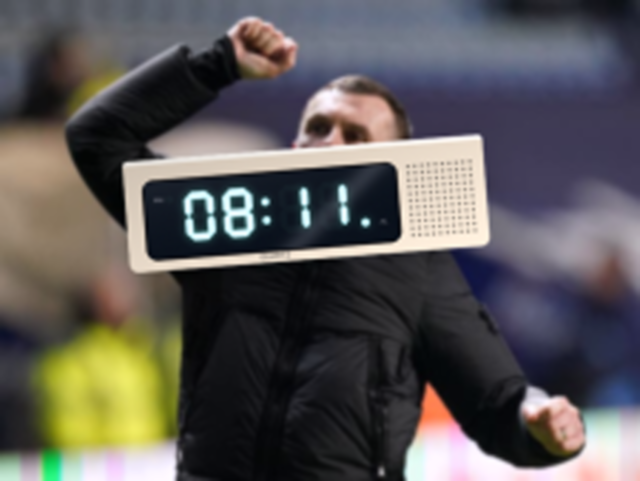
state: 8:11
